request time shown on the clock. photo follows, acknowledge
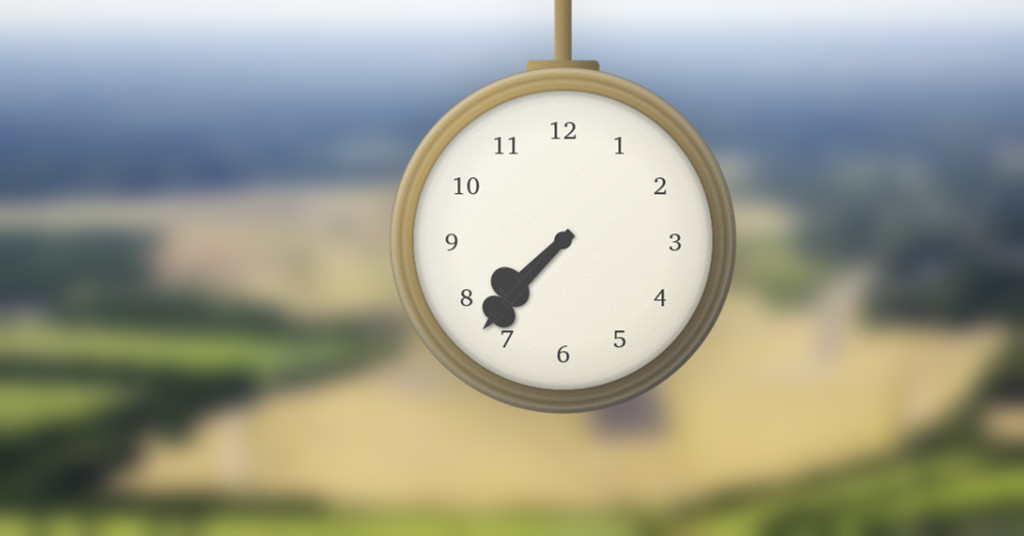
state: 7:37
